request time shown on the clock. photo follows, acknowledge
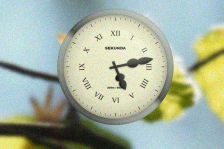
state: 5:13
